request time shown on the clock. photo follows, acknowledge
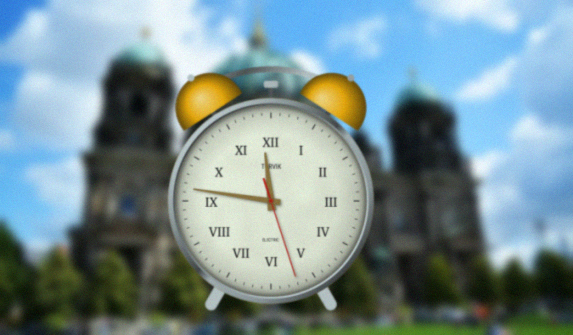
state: 11:46:27
